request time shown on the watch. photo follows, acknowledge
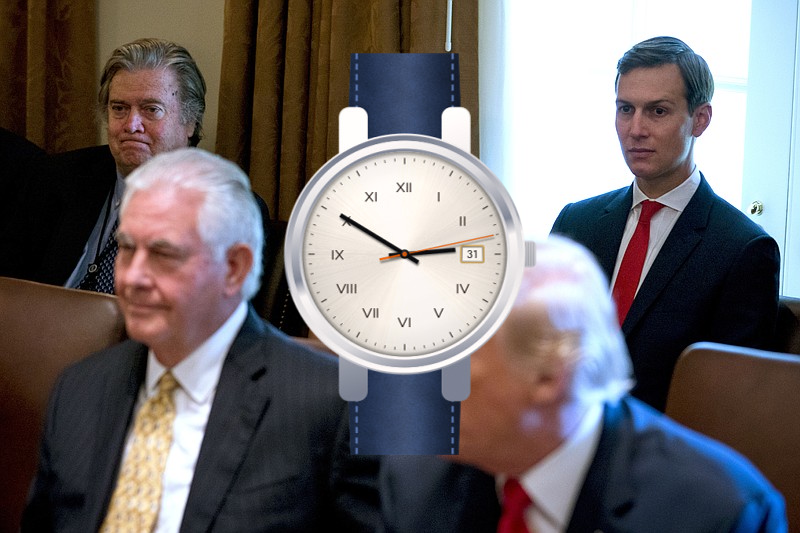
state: 2:50:13
